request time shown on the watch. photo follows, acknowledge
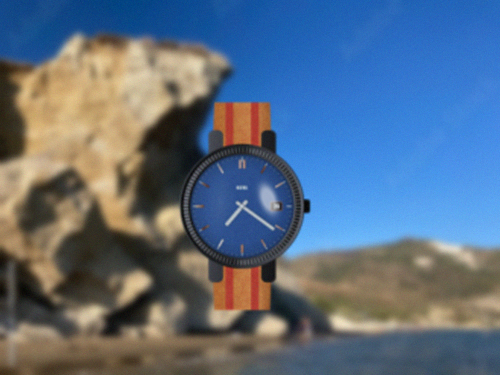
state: 7:21
